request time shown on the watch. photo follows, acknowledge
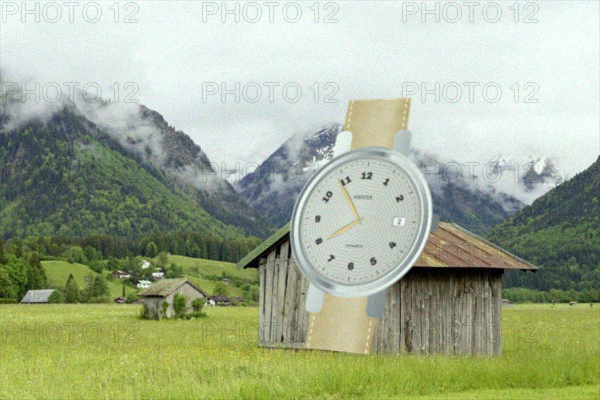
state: 7:54
